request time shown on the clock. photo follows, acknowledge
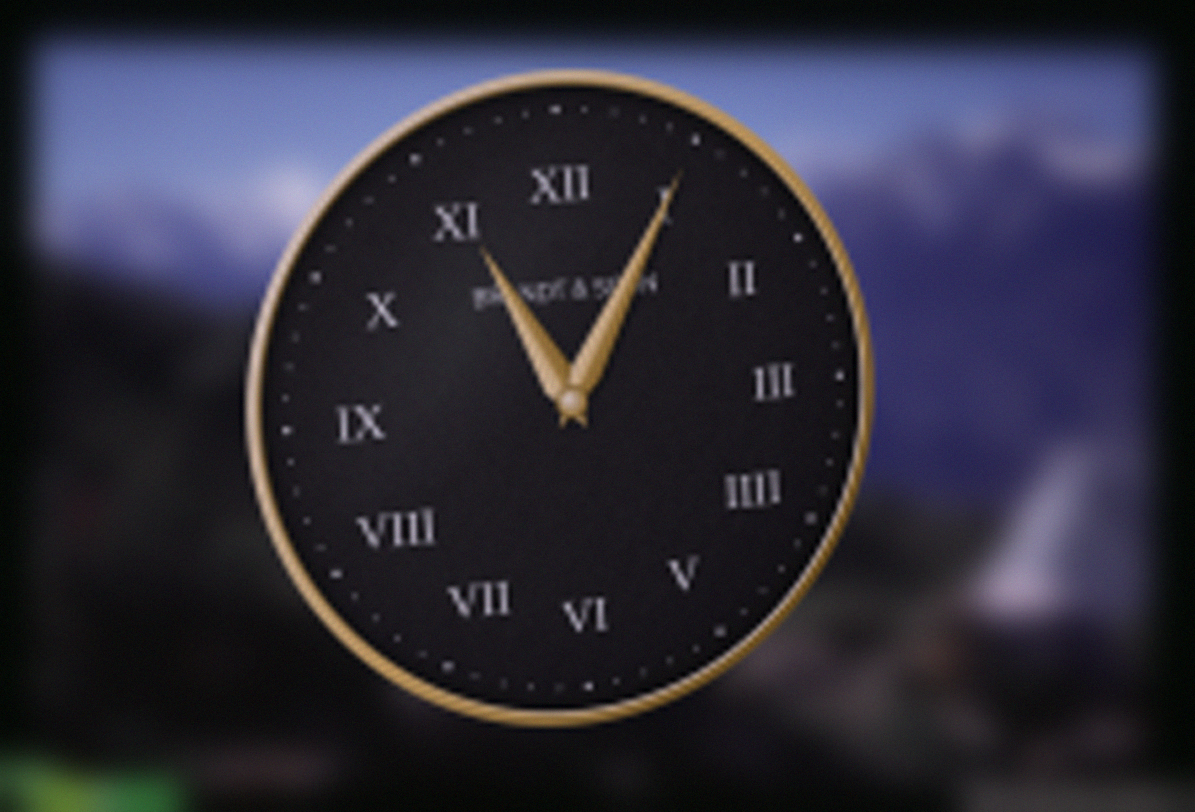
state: 11:05
